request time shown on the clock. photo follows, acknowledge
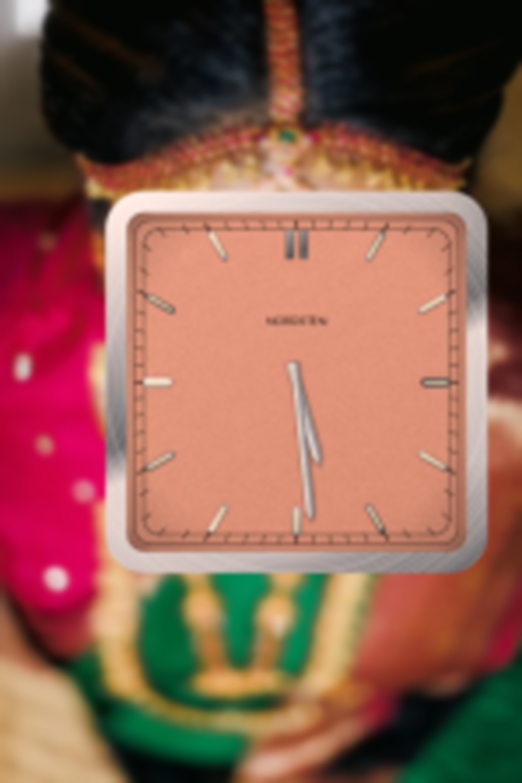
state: 5:29
